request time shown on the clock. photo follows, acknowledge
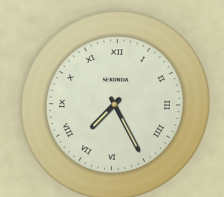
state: 7:25
